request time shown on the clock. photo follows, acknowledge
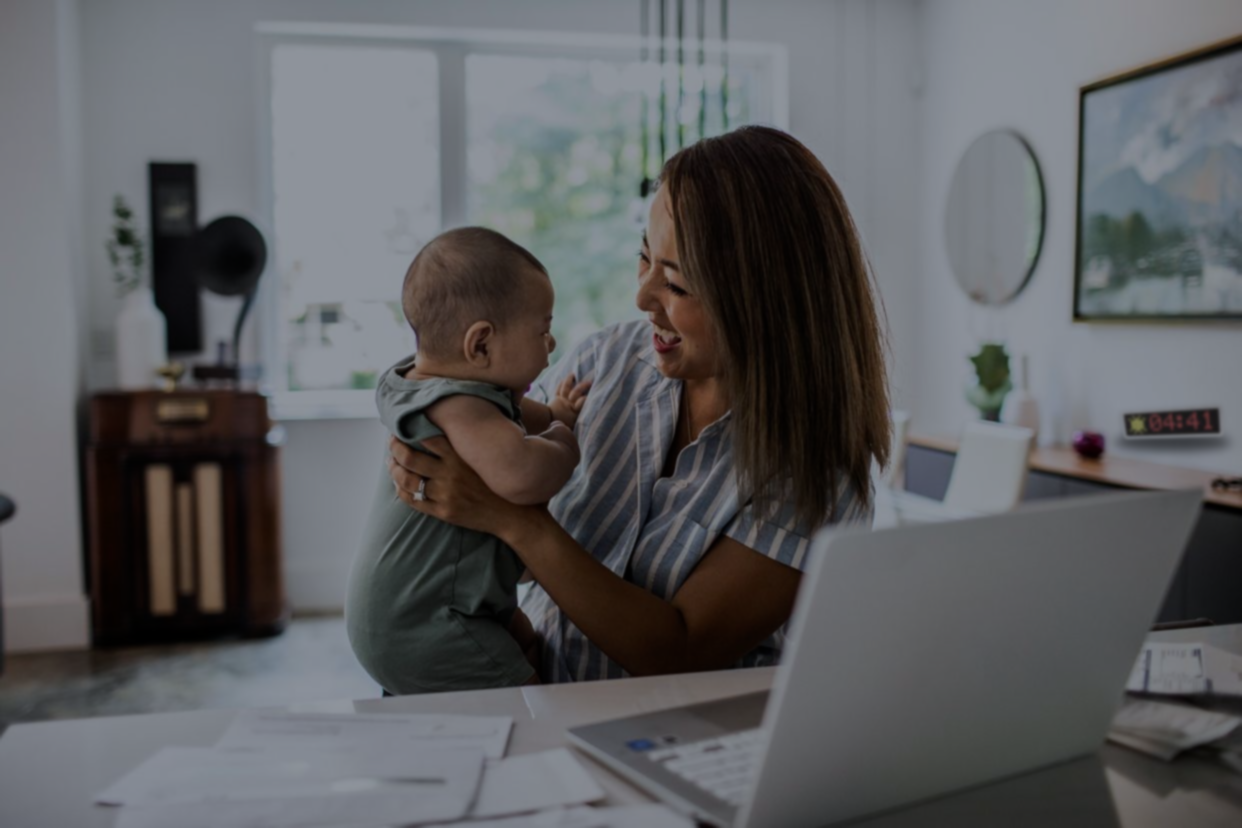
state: 4:41
